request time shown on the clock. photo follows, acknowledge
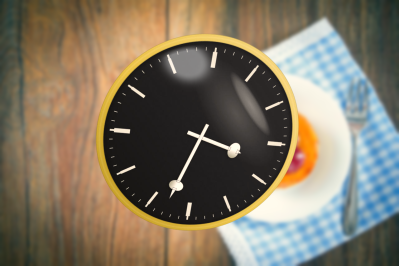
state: 3:33
